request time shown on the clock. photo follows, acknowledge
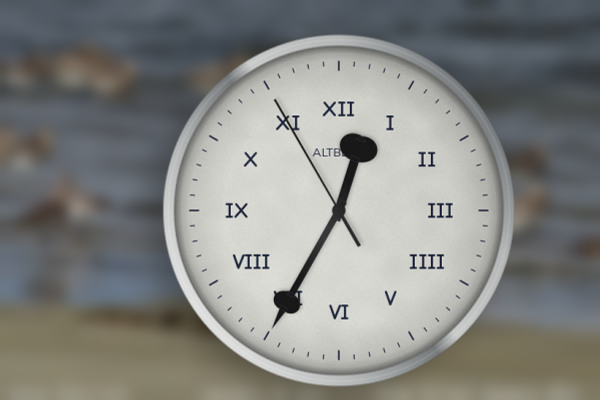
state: 12:34:55
